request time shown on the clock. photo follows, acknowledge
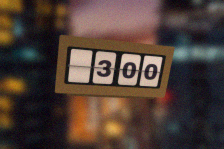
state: 3:00
